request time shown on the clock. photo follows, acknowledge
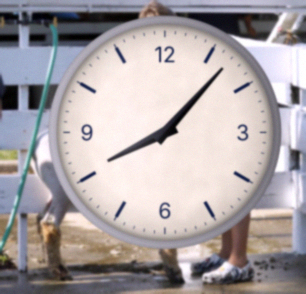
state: 8:07
